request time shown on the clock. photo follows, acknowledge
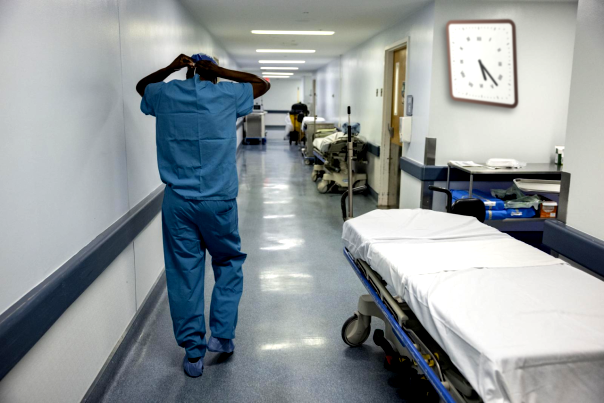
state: 5:23
